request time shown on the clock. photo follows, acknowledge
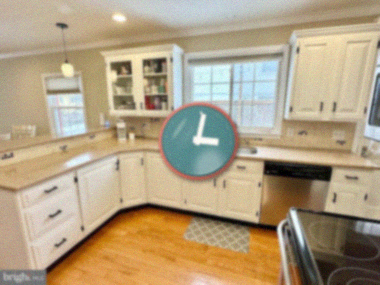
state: 3:01
